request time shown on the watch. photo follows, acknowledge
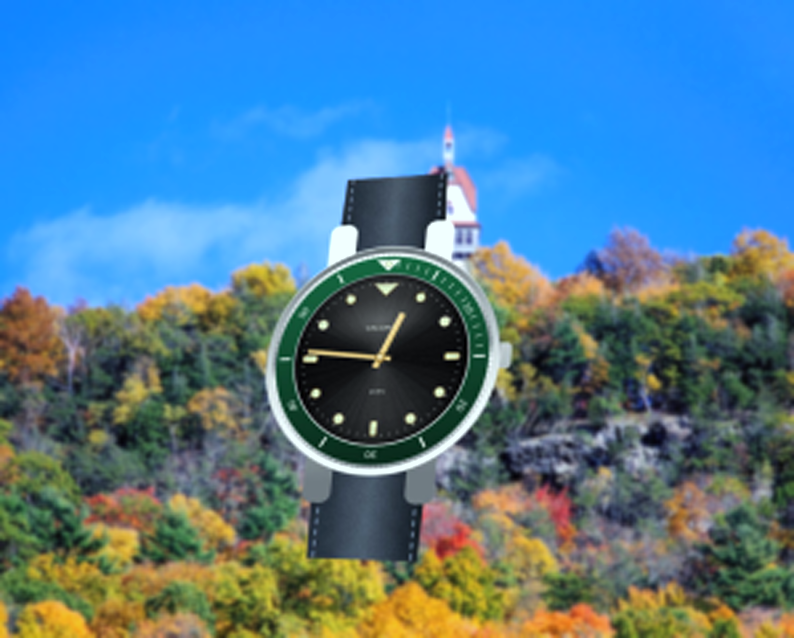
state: 12:46
